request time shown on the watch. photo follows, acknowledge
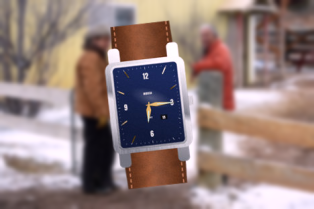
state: 6:15
